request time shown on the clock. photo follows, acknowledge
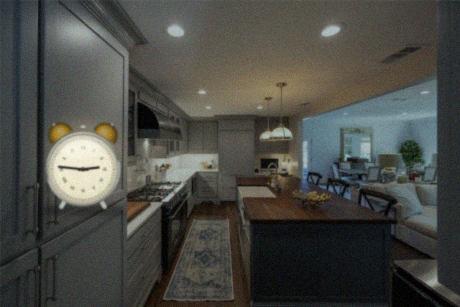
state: 2:46
